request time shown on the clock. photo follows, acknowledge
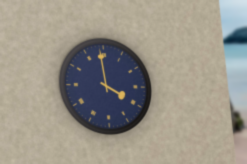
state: 3:59
